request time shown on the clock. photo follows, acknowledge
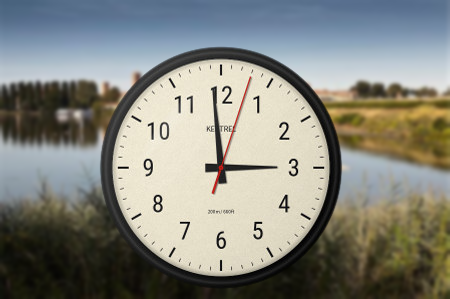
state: 2:59:03
